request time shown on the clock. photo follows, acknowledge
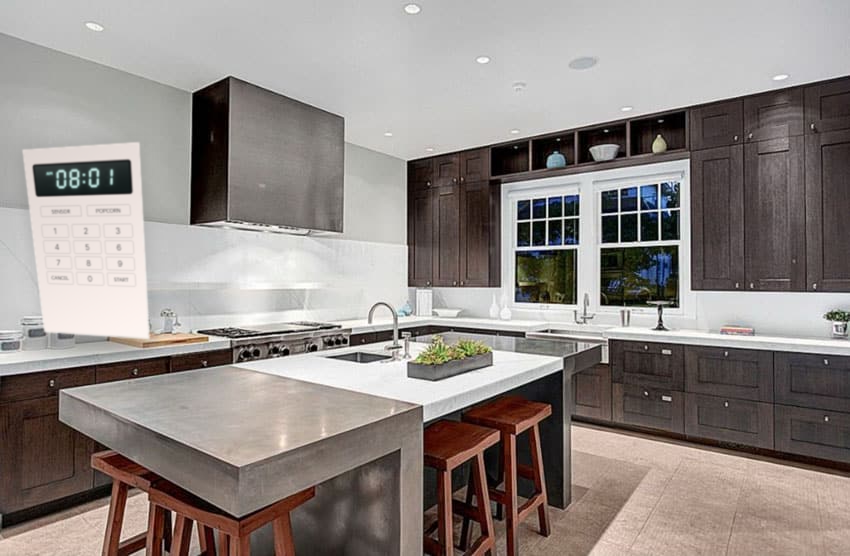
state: 8:01
